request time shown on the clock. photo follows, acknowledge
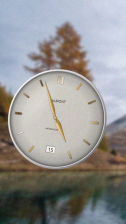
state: 4:56
